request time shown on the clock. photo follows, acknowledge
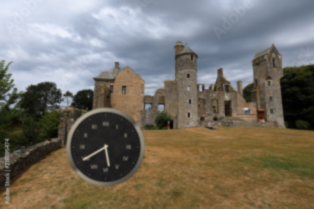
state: 5:40
